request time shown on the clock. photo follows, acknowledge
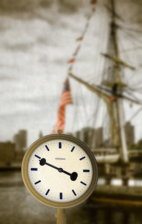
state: 3:49
